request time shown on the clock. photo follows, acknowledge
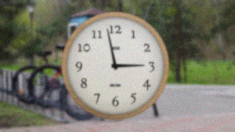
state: 2:58
